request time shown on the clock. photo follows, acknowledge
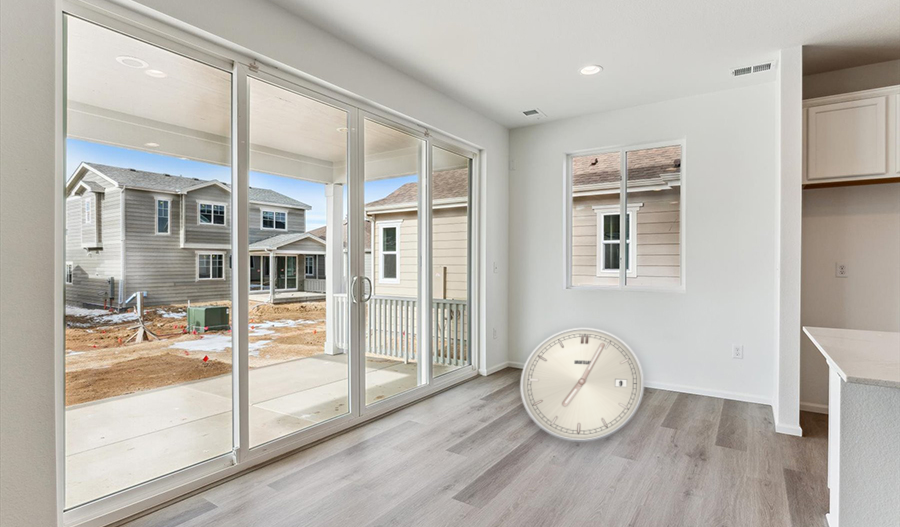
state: 7:04
